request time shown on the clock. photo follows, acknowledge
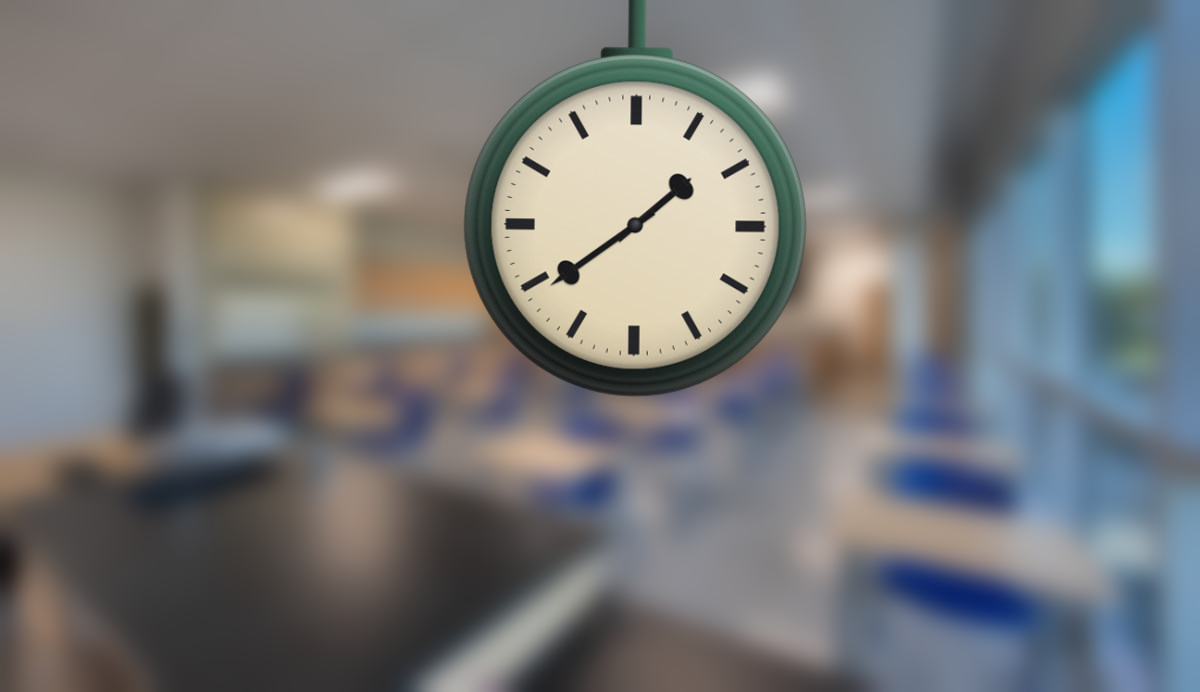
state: 1:39
